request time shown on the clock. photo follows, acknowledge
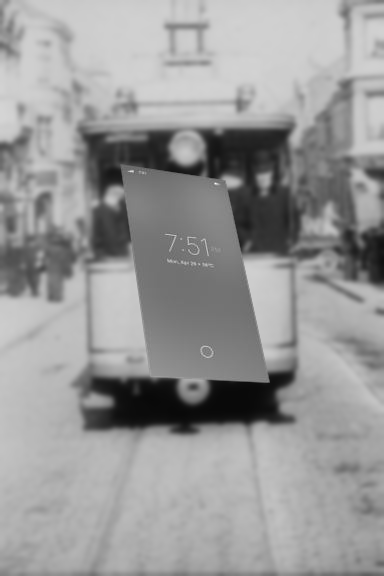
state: 7:51
